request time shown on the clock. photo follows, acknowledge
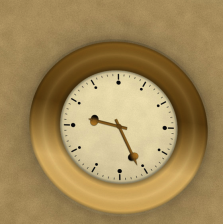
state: 9:26
